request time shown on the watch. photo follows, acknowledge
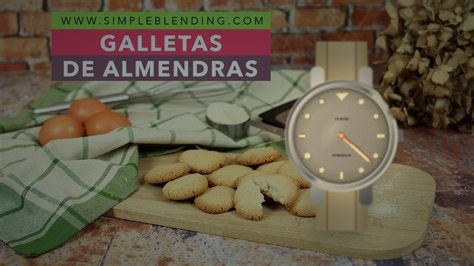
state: 4:22
